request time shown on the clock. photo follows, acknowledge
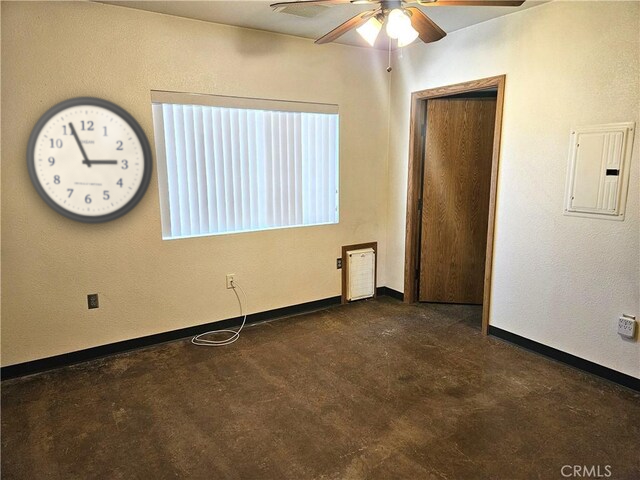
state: 2:56
